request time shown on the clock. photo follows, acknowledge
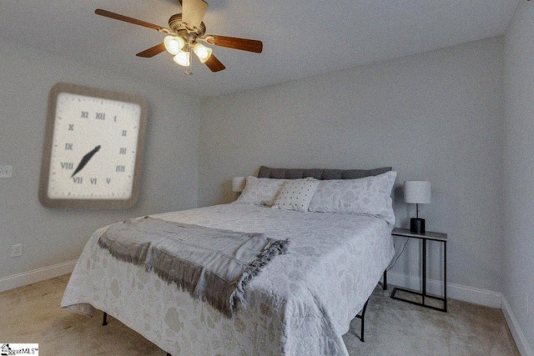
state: 7:37
